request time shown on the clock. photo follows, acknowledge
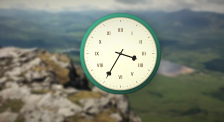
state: 3:35
